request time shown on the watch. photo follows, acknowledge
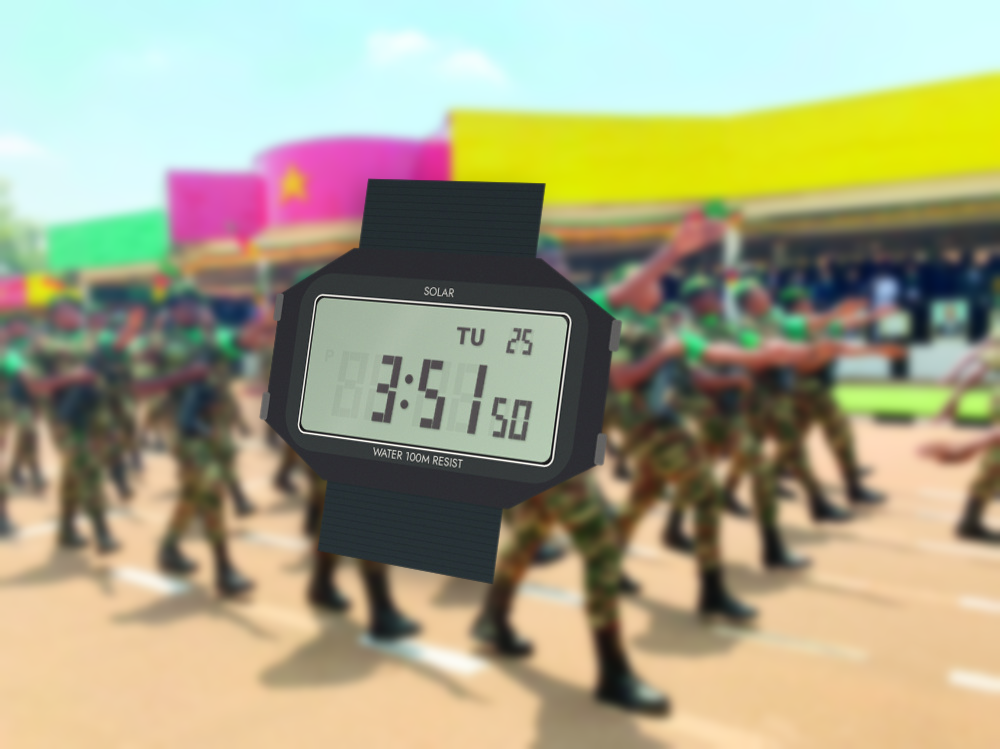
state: 3:51:50
